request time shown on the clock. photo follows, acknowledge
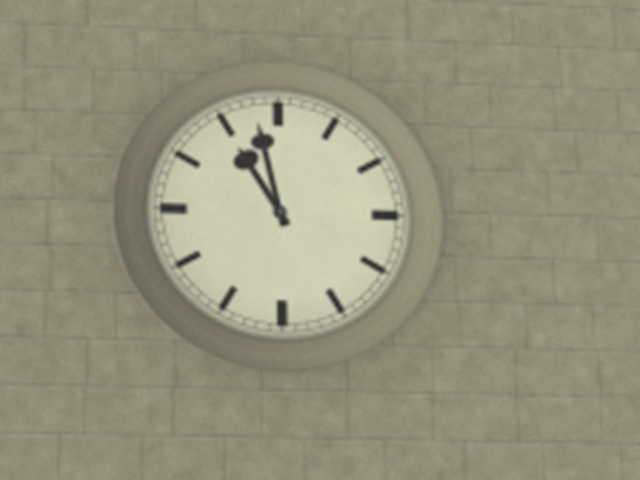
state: 10:58
